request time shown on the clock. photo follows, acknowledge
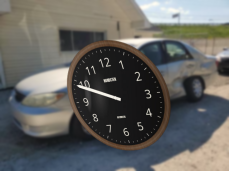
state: 9:49
